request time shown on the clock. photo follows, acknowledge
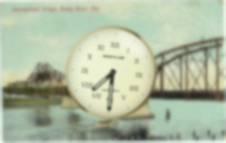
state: 7:30
